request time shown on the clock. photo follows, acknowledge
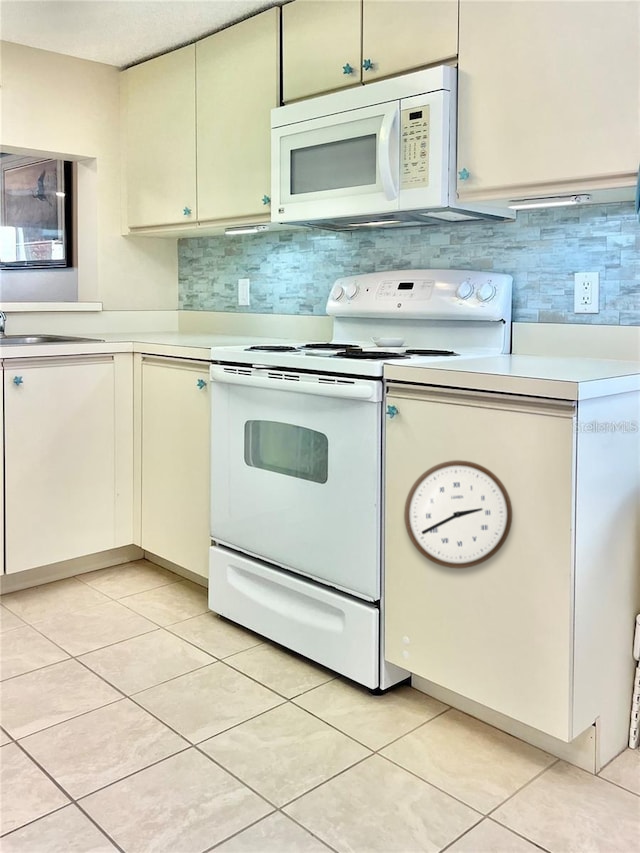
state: 2:41
